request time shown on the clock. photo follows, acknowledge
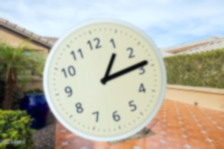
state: 1:14
